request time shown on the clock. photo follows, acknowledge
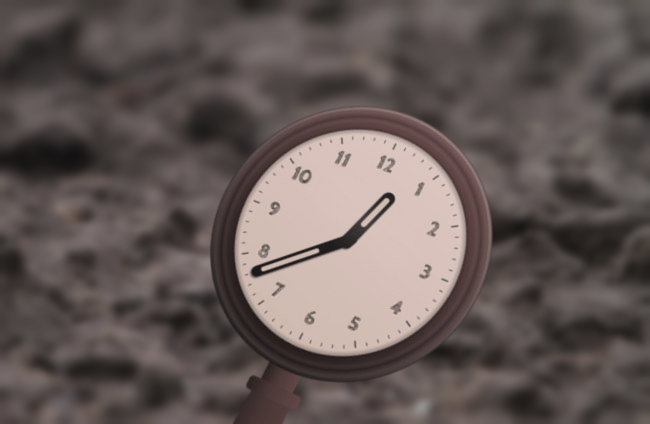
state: 12:38
